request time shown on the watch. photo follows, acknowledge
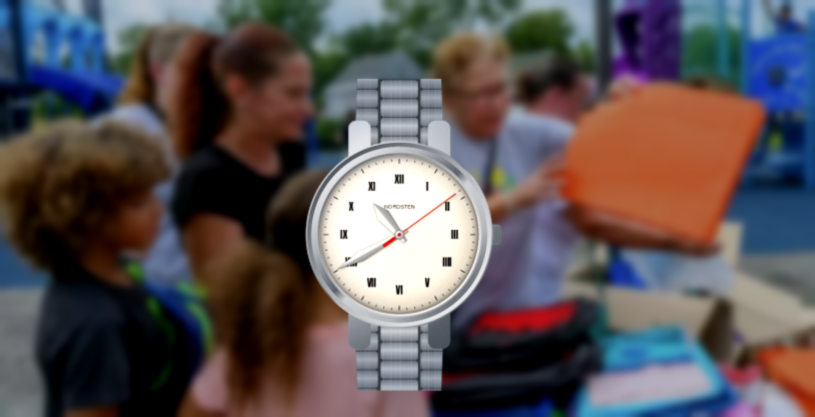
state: 10:40:09
